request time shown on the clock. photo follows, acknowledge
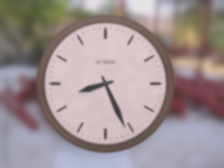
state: 8:26
